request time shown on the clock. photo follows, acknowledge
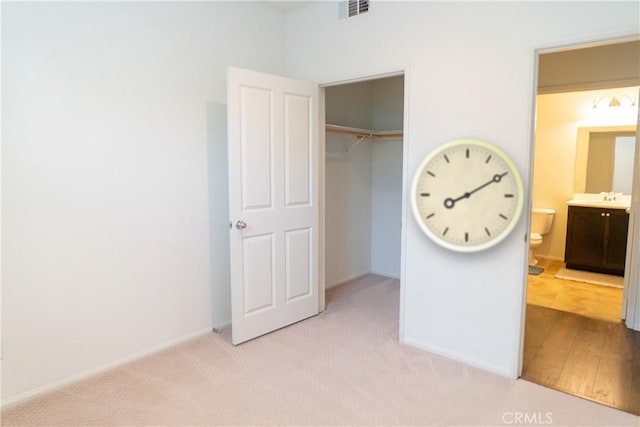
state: 8:10
